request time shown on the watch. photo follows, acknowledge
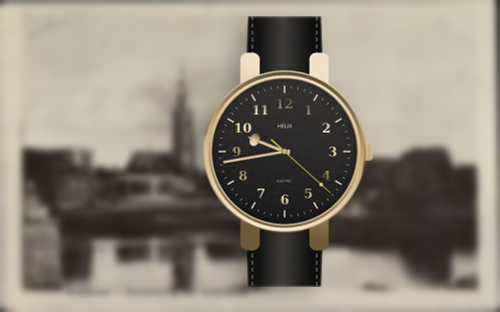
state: 9:43:22
